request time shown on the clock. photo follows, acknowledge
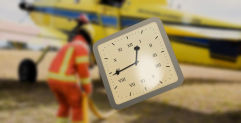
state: 12:44
